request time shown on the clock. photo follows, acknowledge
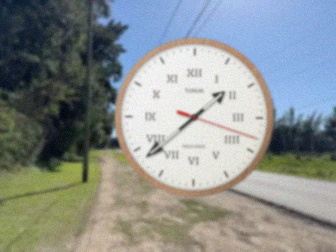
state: 1:38:18
